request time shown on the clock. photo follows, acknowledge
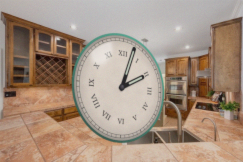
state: 2:03
